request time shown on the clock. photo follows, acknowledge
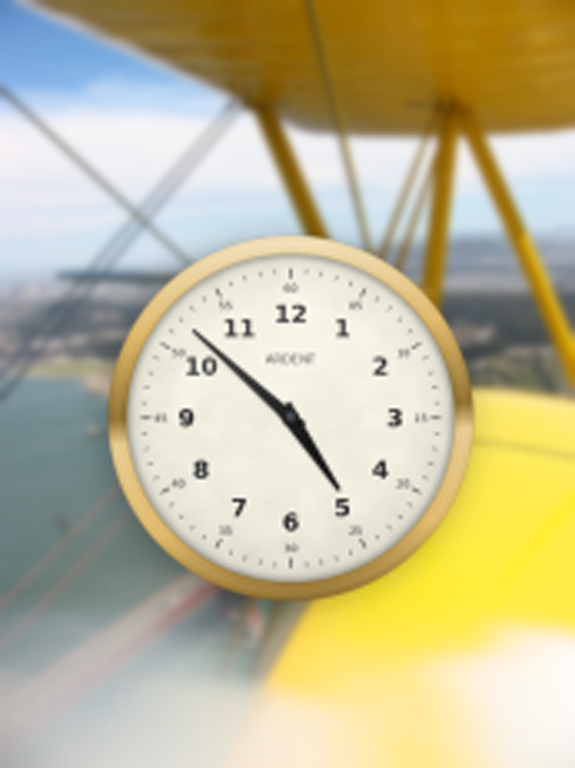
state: 4:52
